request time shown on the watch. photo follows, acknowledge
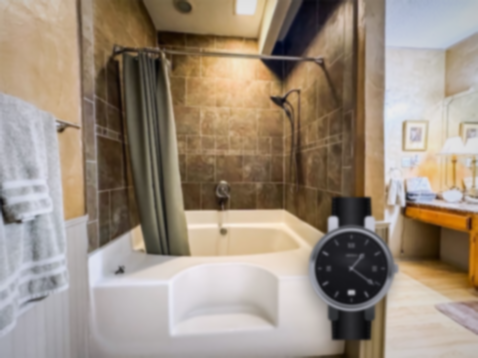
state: 1:21
